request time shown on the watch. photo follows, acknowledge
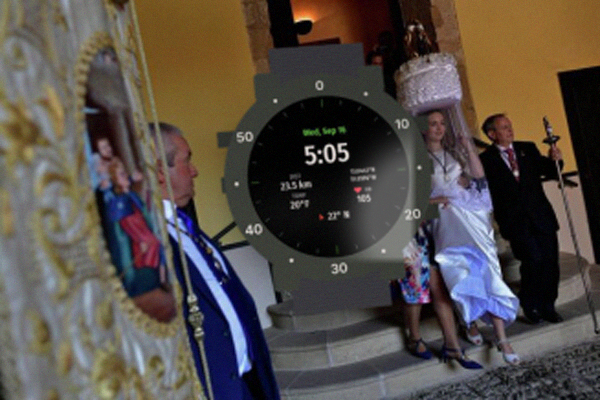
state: 5:05
